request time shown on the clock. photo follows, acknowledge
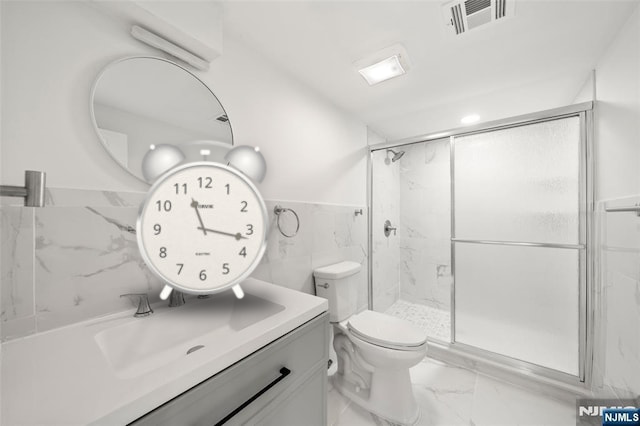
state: 11:17
